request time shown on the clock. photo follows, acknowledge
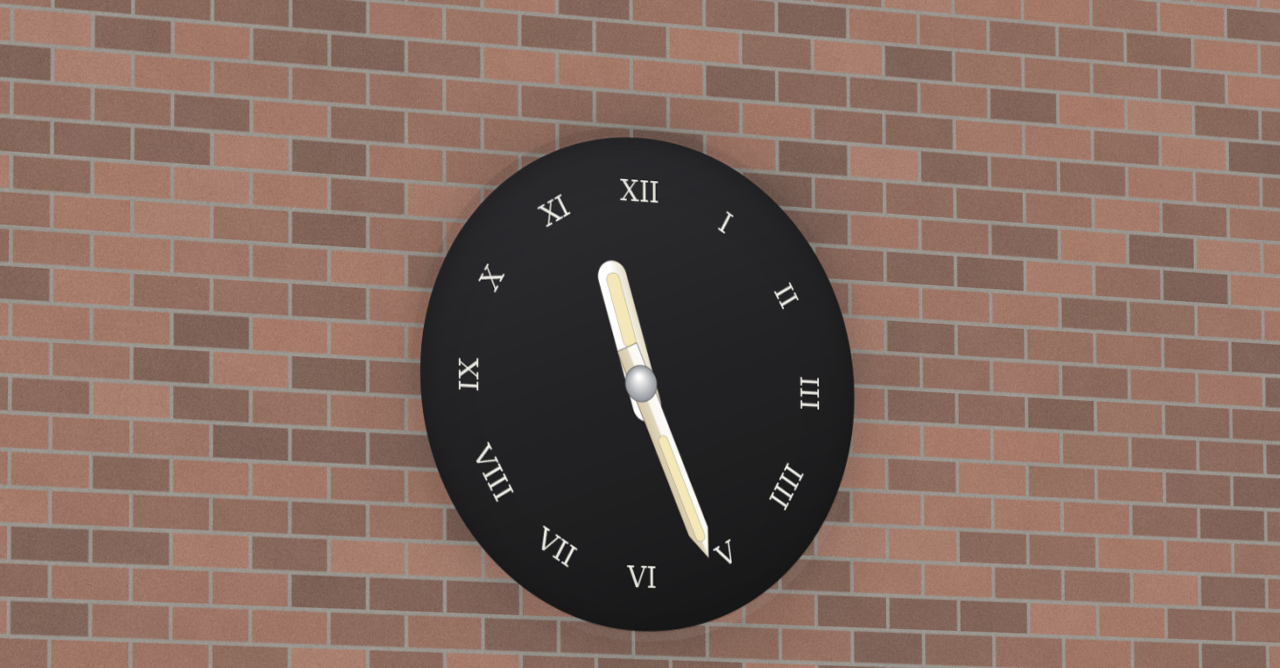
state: 11:26
